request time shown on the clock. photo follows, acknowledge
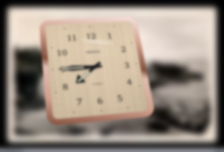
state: 7:45
